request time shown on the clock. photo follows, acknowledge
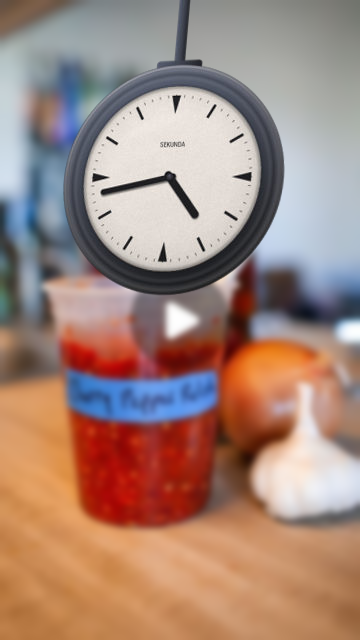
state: 4:43
